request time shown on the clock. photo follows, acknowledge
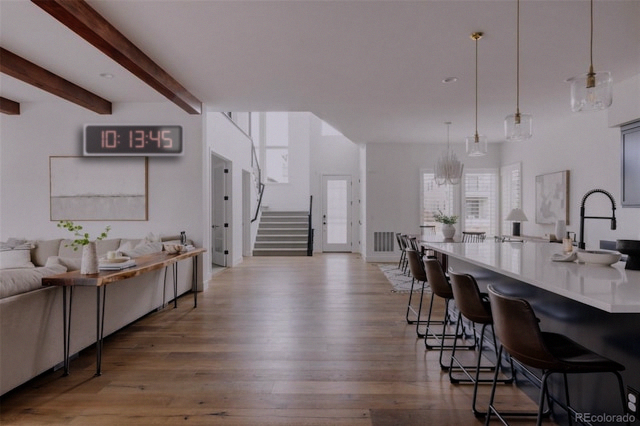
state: 10:13:45
